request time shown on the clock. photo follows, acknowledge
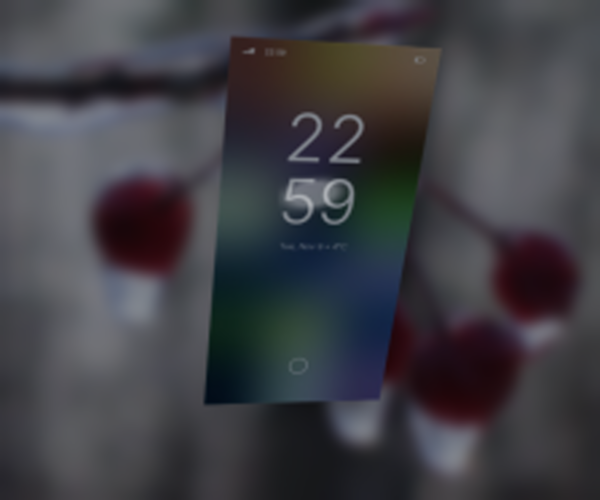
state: 22:59
